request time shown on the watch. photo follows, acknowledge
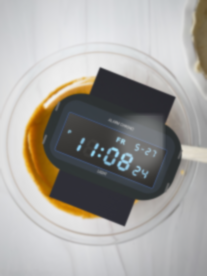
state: 11:08:24
